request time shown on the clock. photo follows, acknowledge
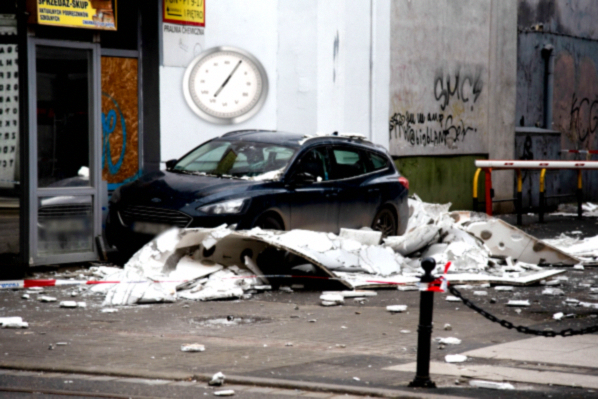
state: 7:05
